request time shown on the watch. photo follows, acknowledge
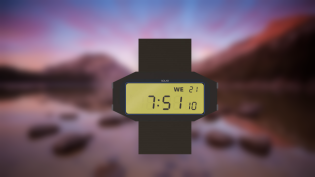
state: 7:51:10
